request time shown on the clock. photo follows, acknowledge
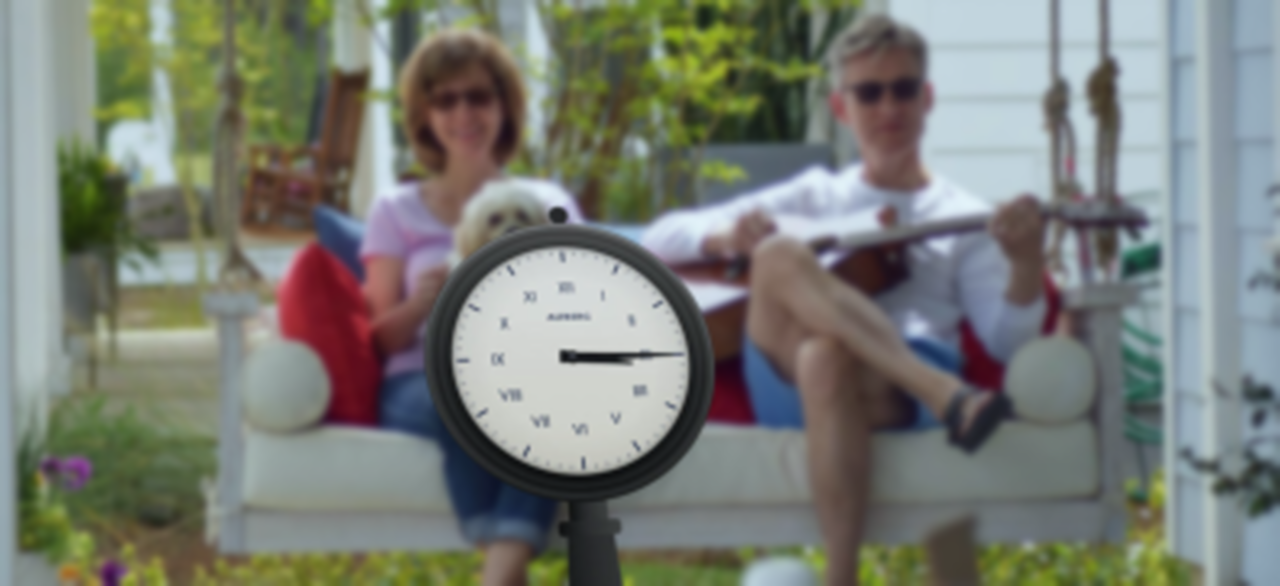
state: 3:15
